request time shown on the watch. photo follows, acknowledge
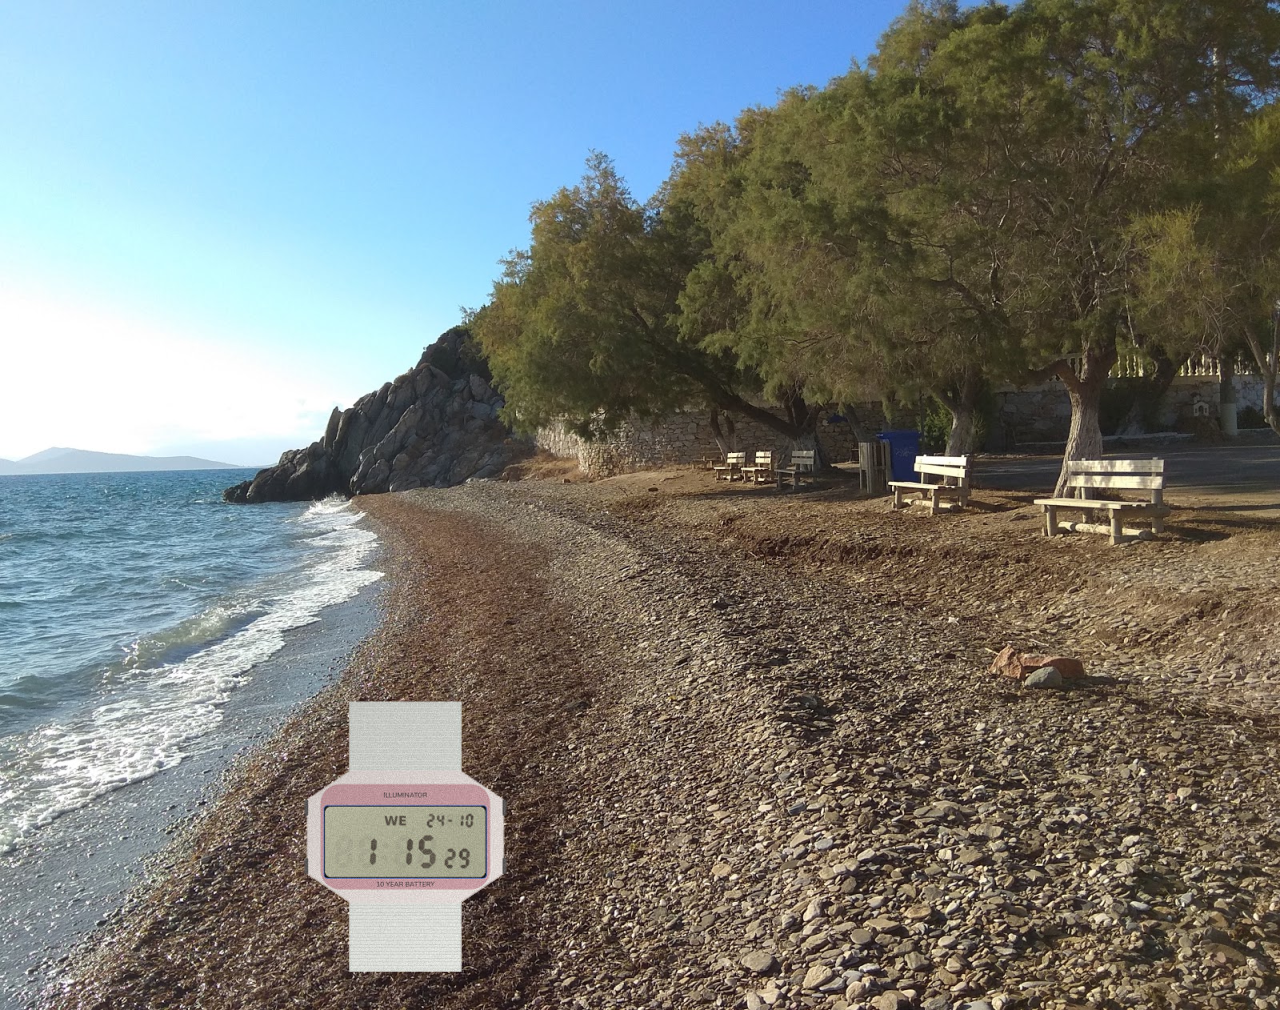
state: 1:15:29
